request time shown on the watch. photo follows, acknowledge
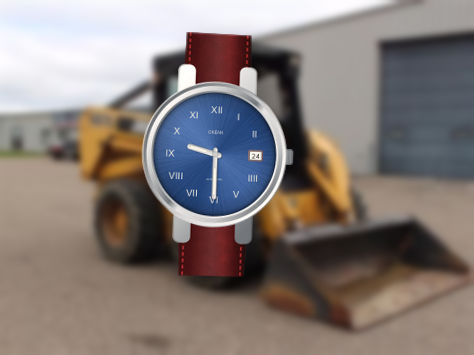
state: 9:30
